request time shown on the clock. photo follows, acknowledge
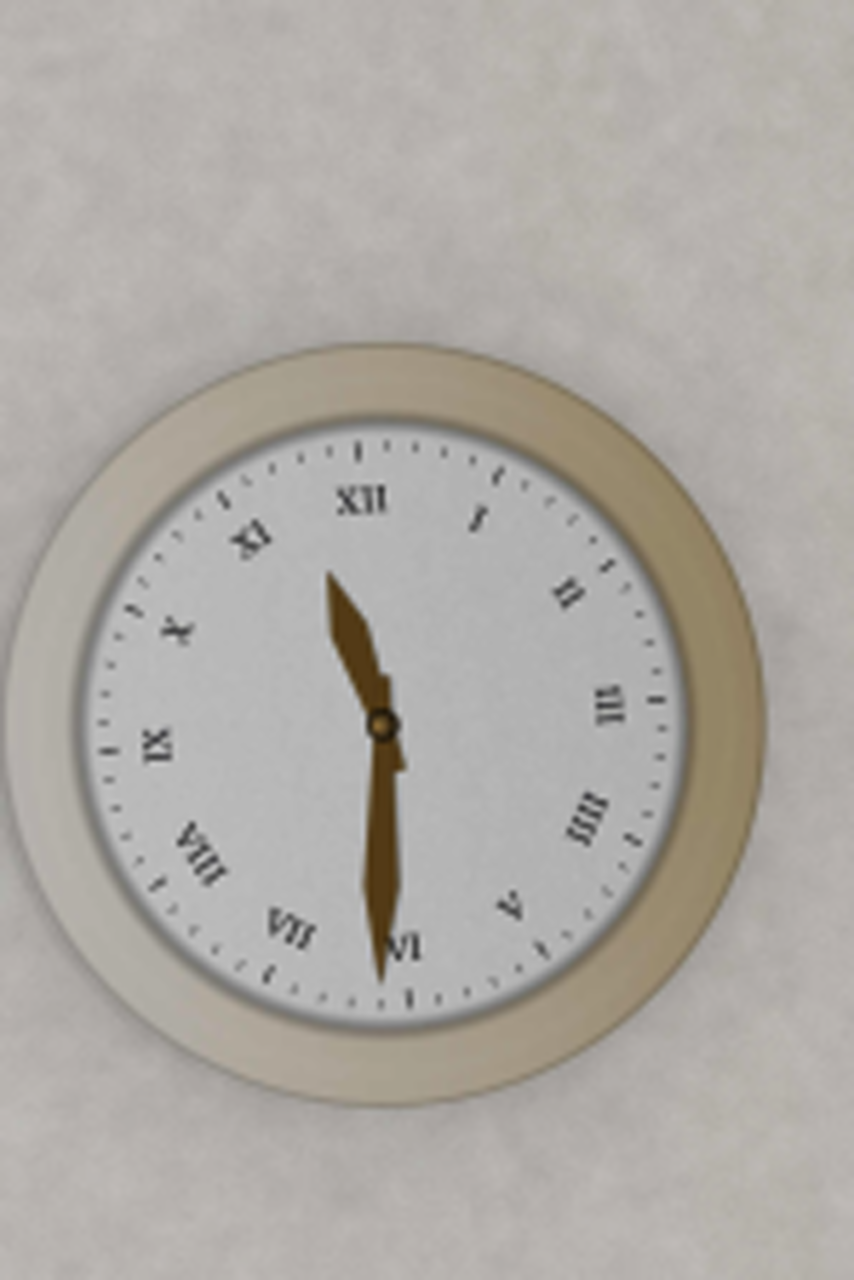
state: 11:31
